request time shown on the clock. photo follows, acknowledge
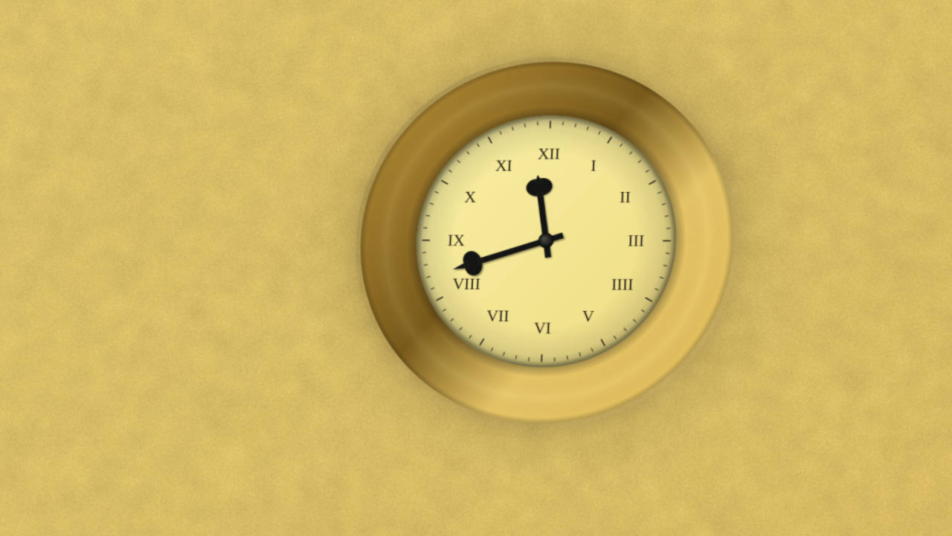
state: 11:42
